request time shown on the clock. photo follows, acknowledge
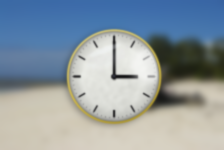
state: 3:00
